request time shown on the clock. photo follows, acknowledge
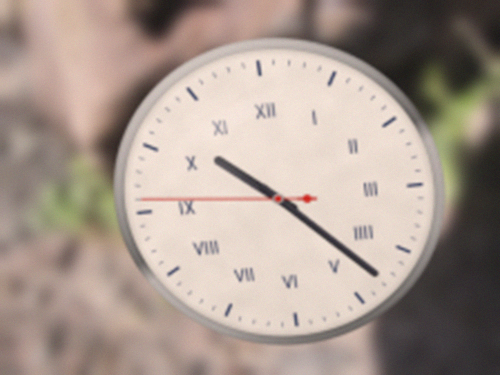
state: 10:22:46
